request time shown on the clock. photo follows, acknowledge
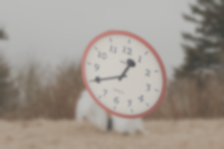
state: 12:40
